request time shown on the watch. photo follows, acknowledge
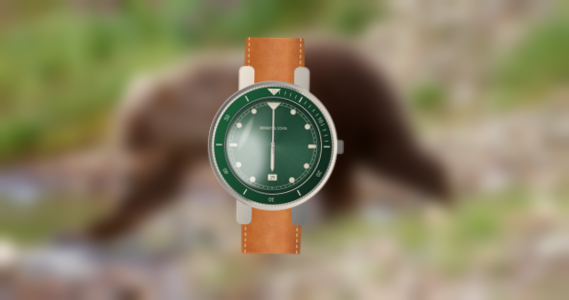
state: 6:00
